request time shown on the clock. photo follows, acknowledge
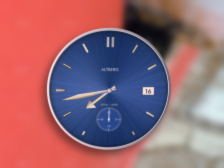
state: 7:43
